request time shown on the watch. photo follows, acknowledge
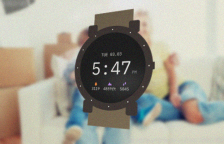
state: 5:47
